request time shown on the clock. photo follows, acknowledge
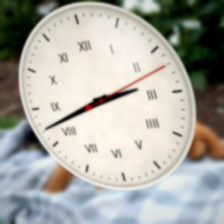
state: 2:42:12
